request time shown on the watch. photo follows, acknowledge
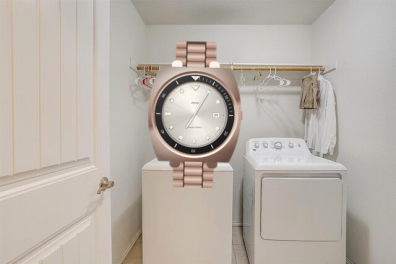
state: 7:05
